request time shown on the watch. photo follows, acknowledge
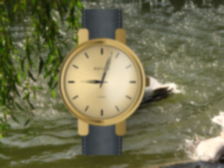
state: 9:03
